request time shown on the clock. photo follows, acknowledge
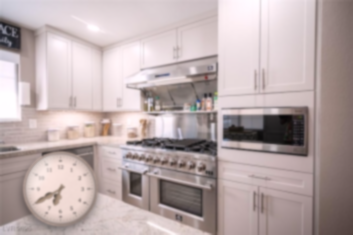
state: 6:40
